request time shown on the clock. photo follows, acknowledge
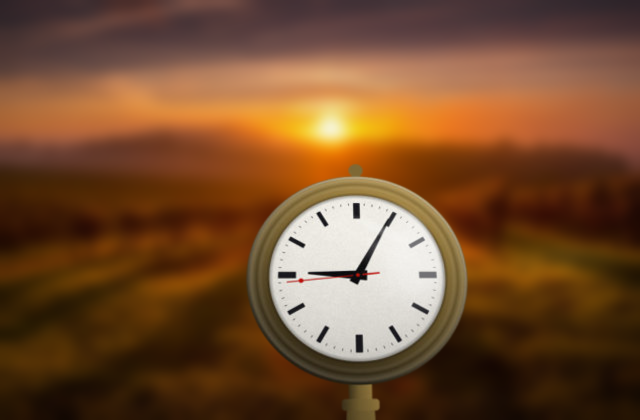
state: 9:04:44
